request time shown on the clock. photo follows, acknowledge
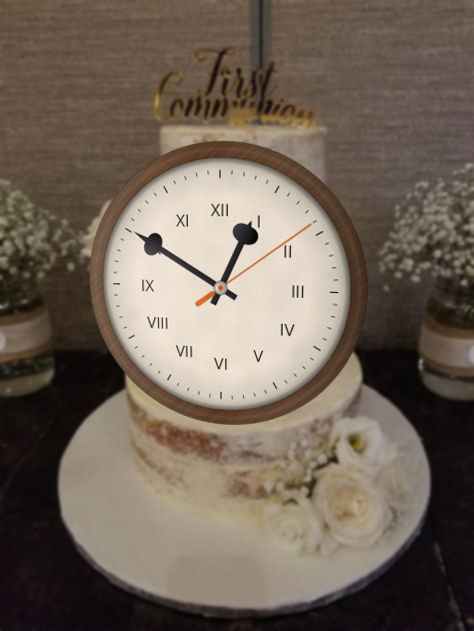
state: 12:50:09
